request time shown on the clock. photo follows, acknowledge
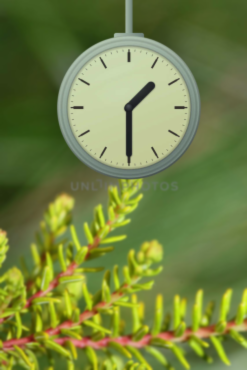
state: 1:30
